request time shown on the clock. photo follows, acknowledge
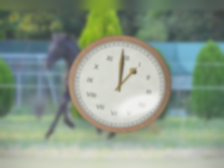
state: 12:59
